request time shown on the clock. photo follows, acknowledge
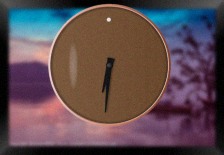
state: 6:31
